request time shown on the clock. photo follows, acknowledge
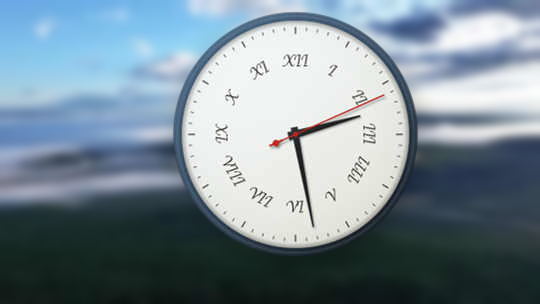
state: 2:28:11
